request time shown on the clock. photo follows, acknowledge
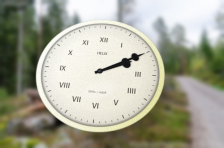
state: 2:10
